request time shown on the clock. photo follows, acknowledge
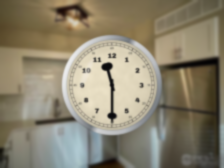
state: 11:30
